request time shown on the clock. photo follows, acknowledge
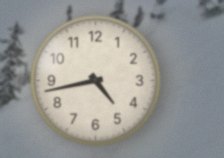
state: 4:43
